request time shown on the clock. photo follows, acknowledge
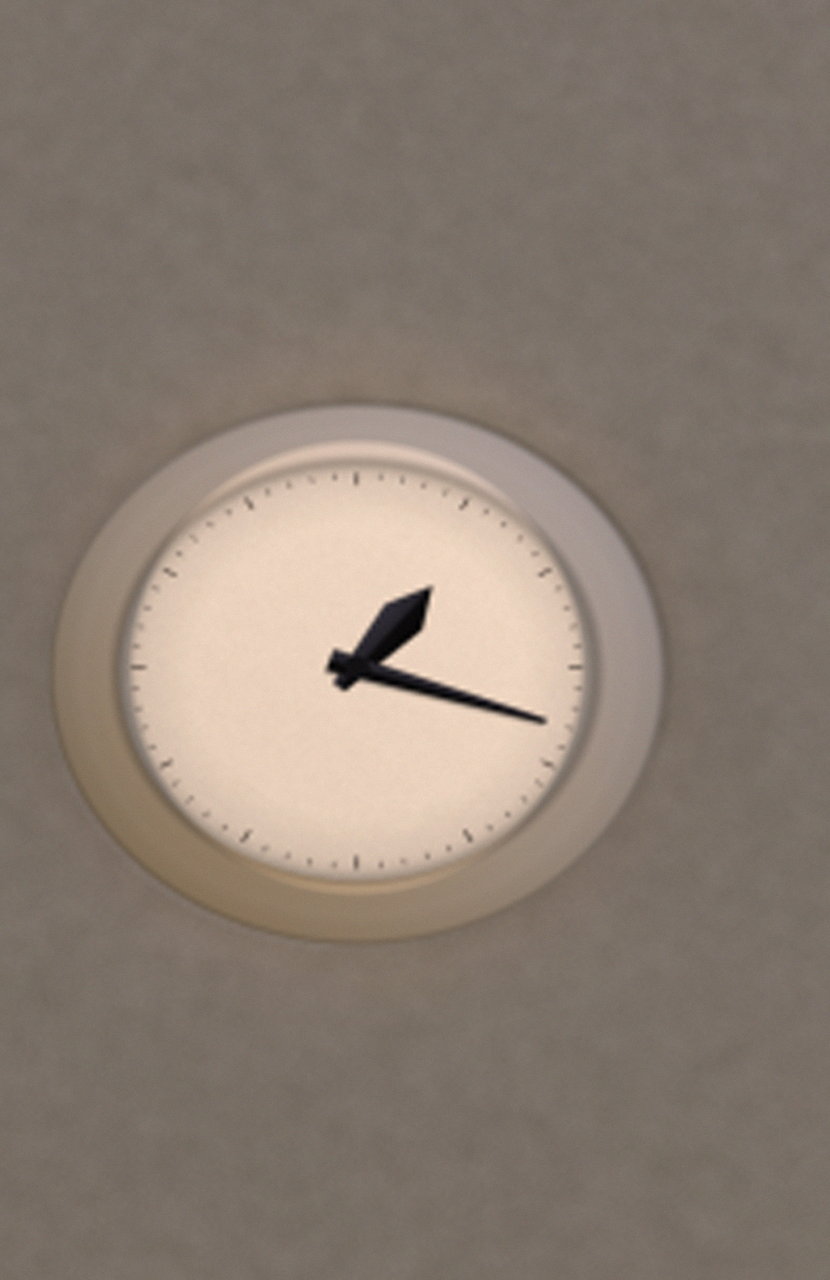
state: 1:18
